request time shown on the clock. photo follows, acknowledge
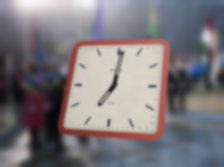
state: 7:01
